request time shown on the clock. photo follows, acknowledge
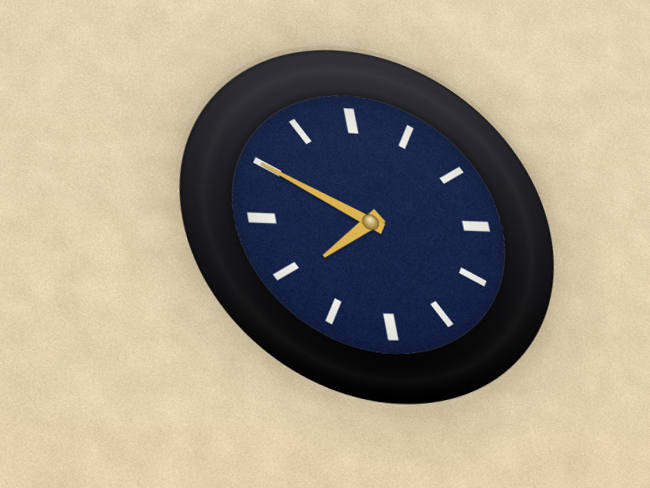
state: 7:50
